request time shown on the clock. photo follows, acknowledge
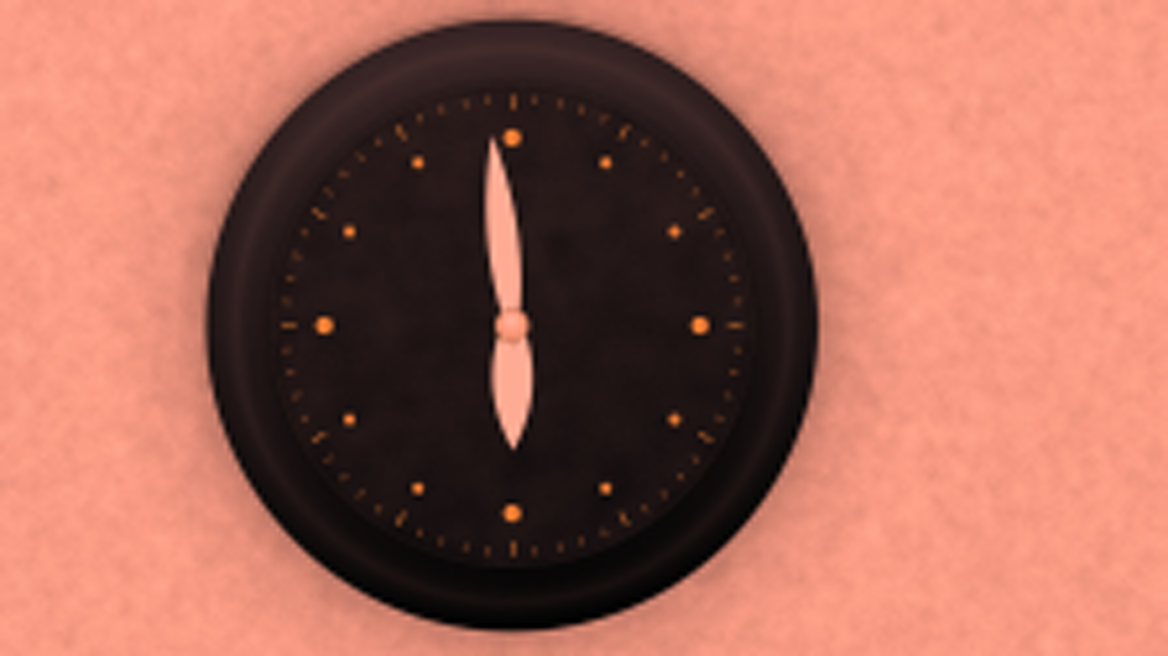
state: 5:59
